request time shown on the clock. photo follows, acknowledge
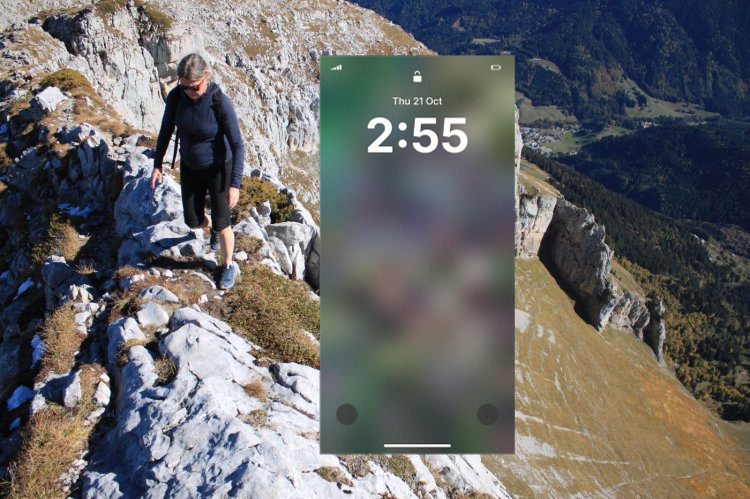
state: 2:55
